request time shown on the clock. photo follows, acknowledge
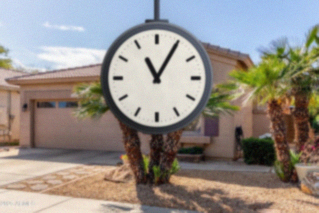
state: 11:05
